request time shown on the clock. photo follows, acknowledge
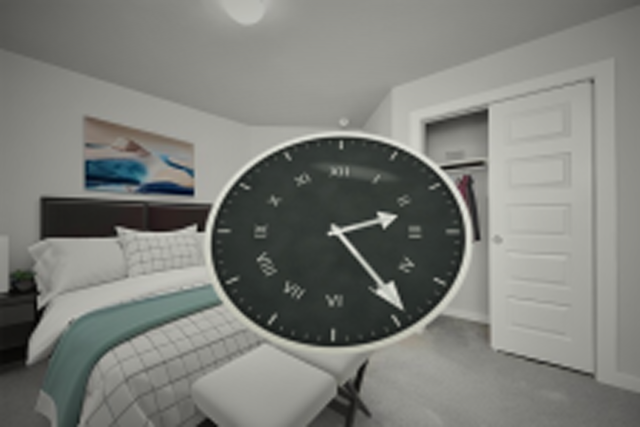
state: 2:24
